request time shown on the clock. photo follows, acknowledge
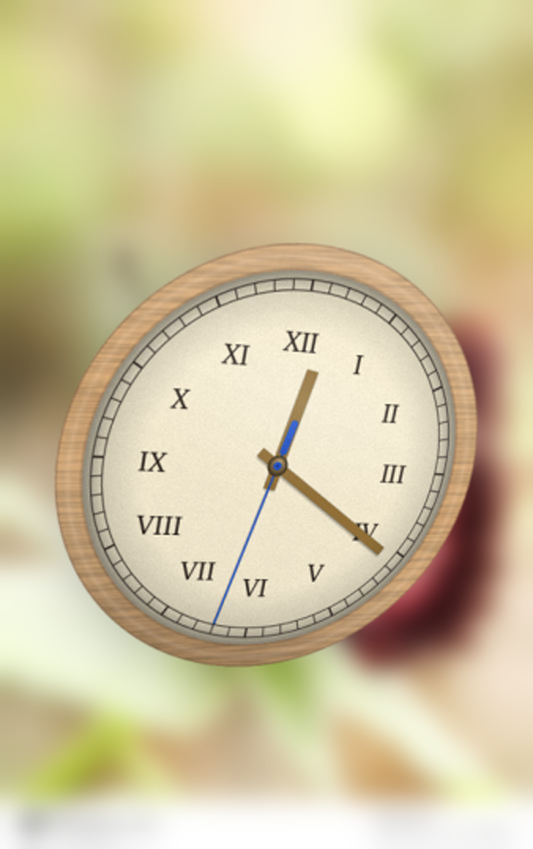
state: 12:20:32
